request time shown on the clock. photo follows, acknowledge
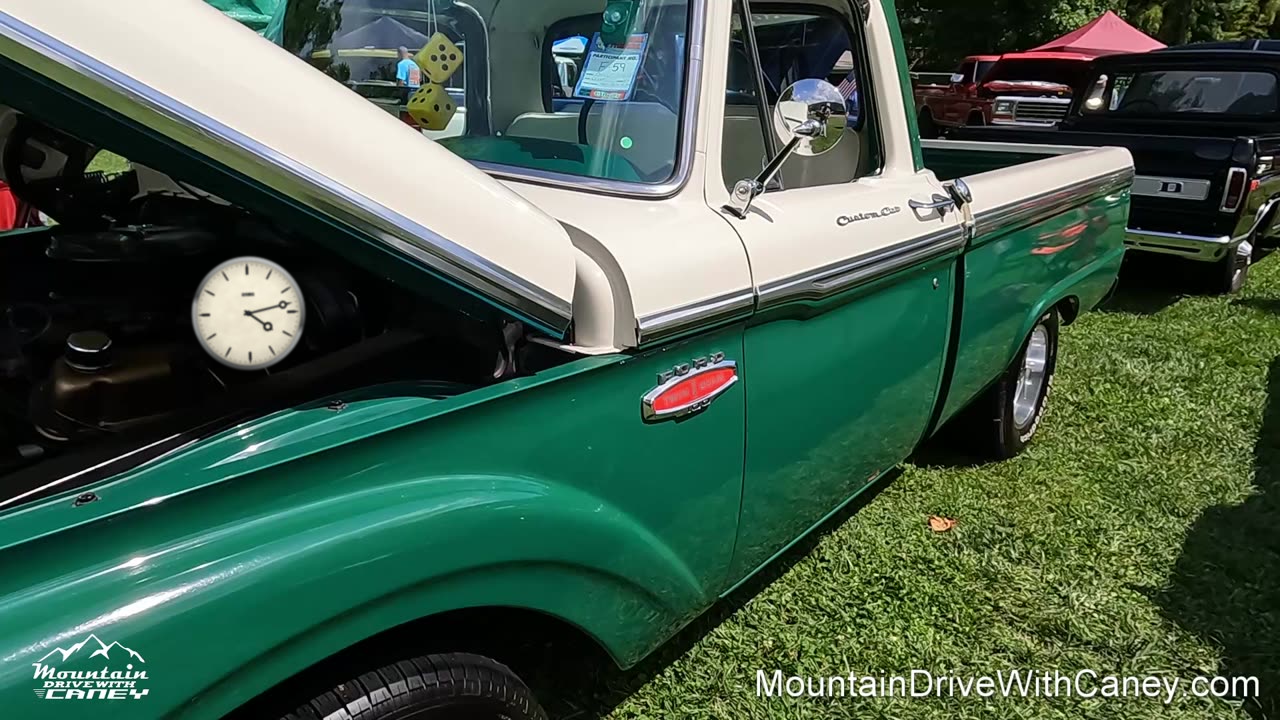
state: 4:13
